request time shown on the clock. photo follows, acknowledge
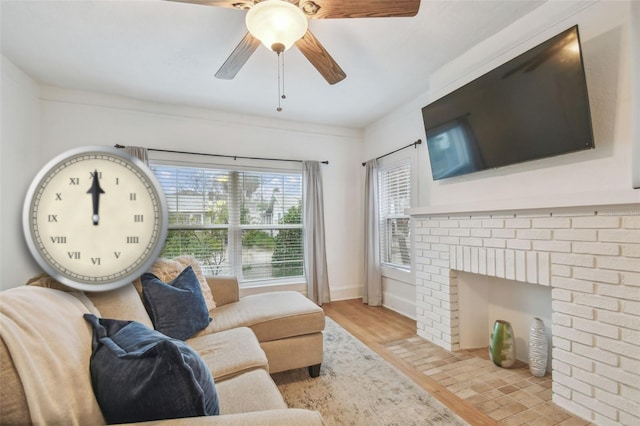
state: 12:00
